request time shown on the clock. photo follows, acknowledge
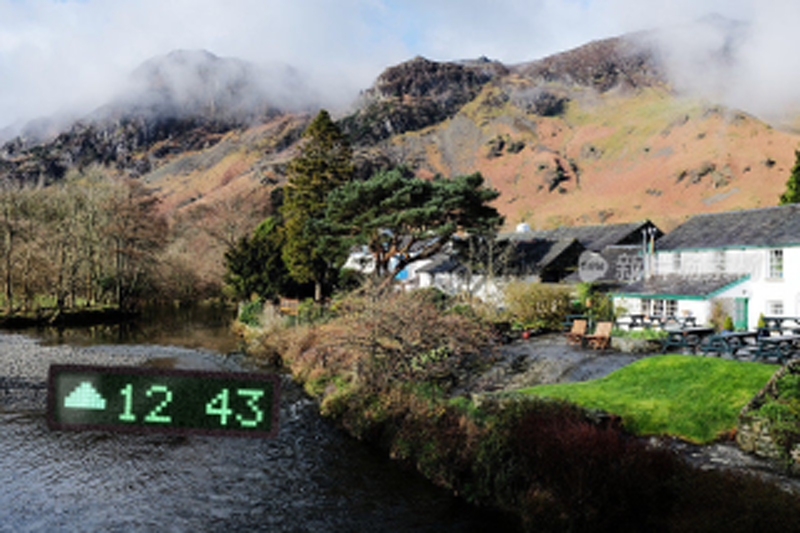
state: 12:43
